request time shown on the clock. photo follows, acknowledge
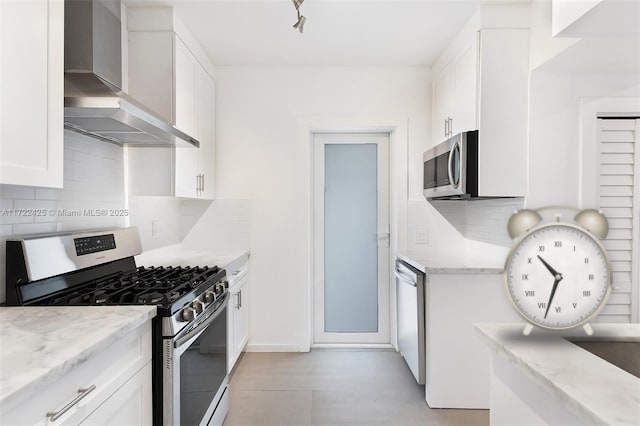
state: 10:33
